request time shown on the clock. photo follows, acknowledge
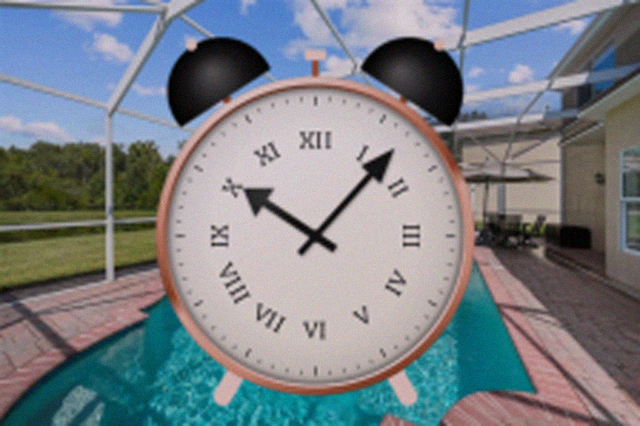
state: 10:07
